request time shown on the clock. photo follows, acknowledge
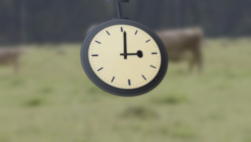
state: 3:01
